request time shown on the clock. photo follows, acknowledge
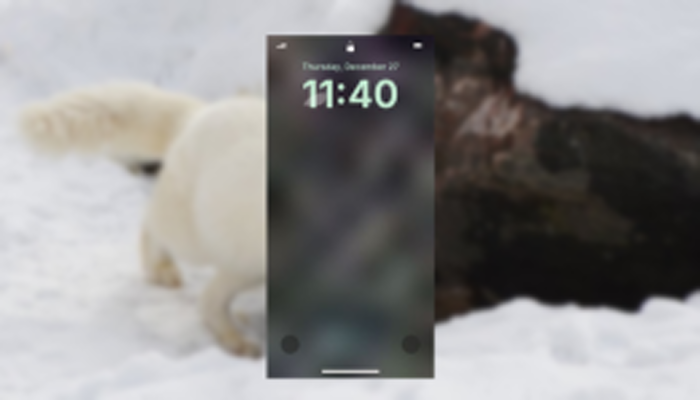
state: 11:40
